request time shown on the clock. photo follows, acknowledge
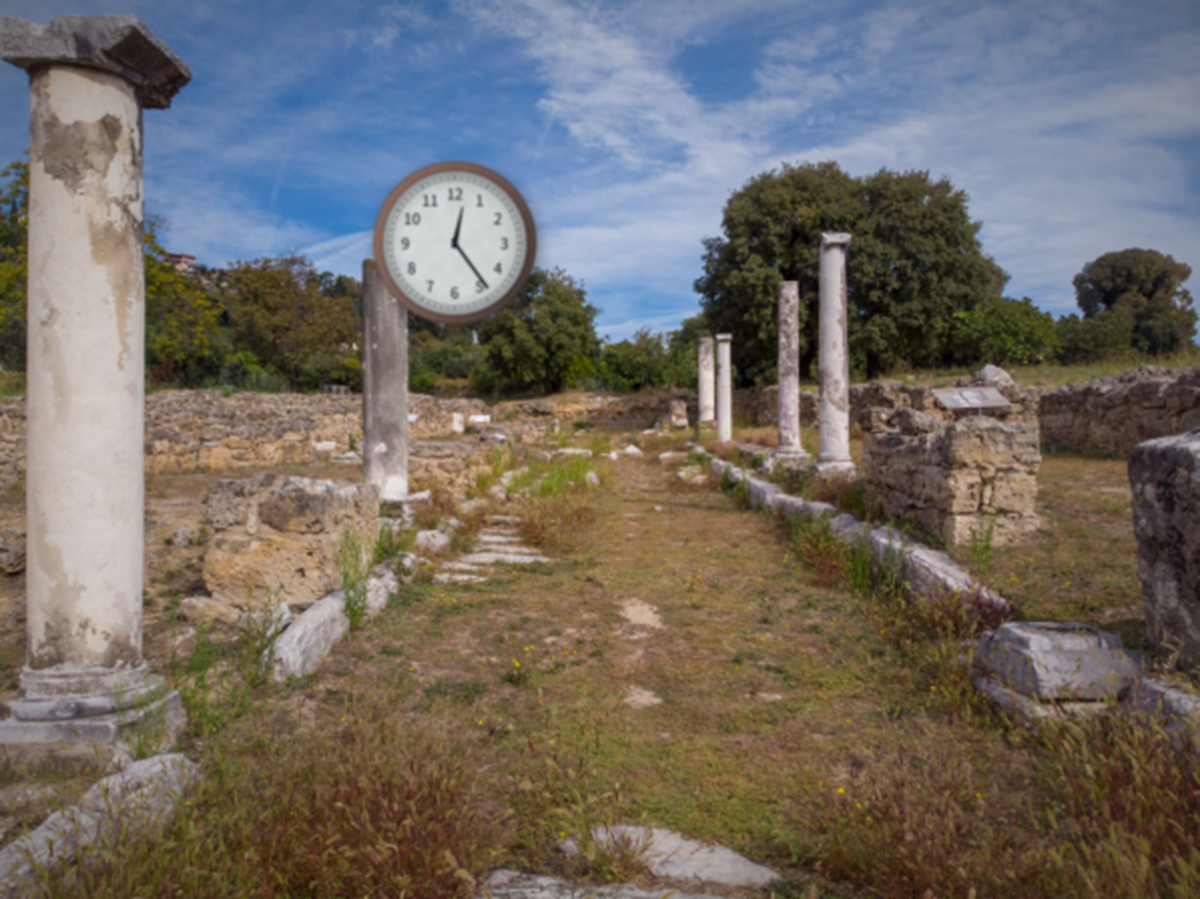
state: 12:24
